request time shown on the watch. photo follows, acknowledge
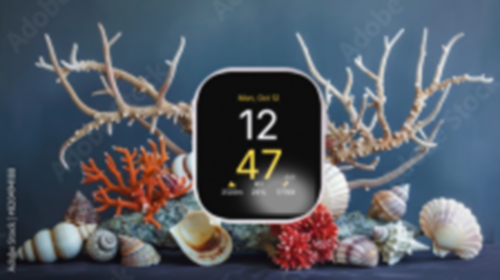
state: 12:47
